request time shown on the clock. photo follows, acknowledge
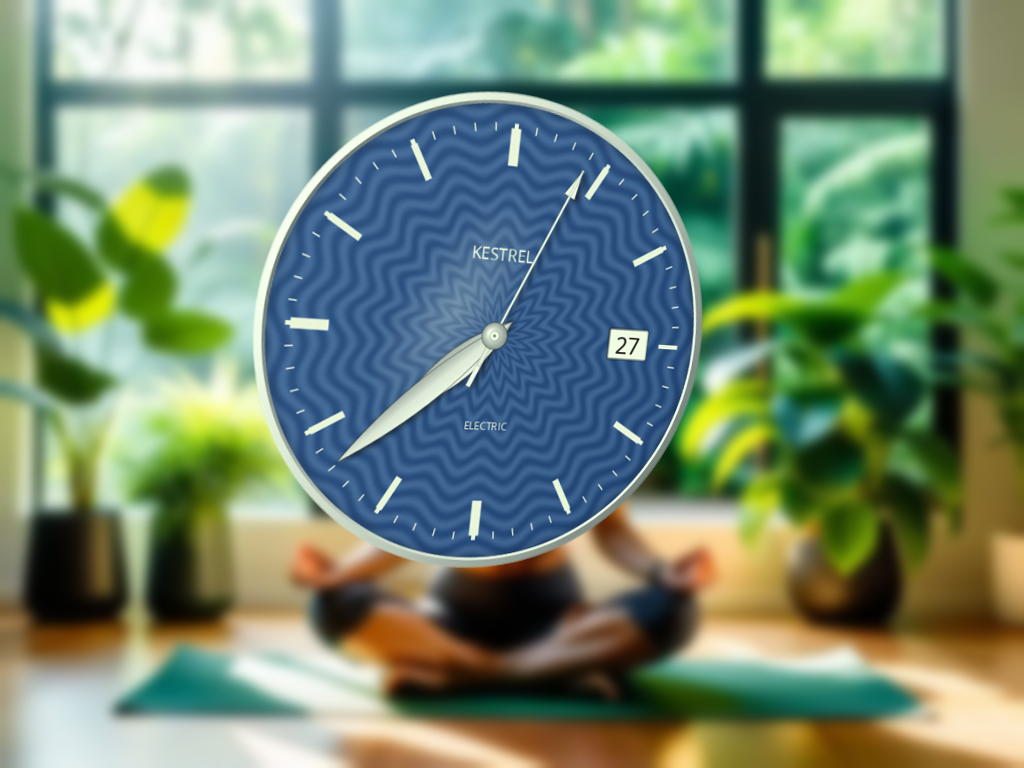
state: 7:38:04
